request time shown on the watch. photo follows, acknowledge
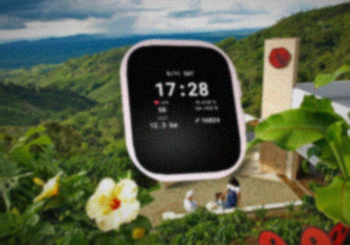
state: 17:28
